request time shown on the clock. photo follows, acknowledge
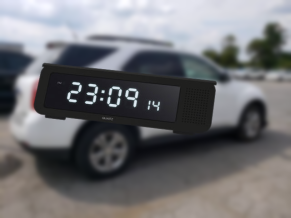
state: 23:09:14
